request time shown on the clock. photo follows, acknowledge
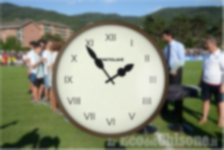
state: 1:54
